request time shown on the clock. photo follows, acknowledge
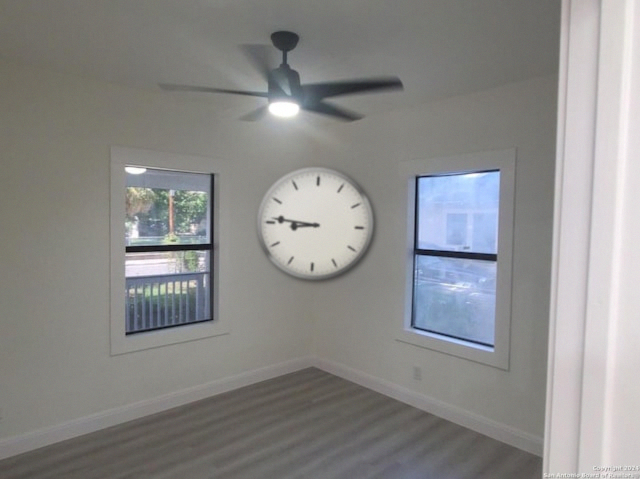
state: 8:46
